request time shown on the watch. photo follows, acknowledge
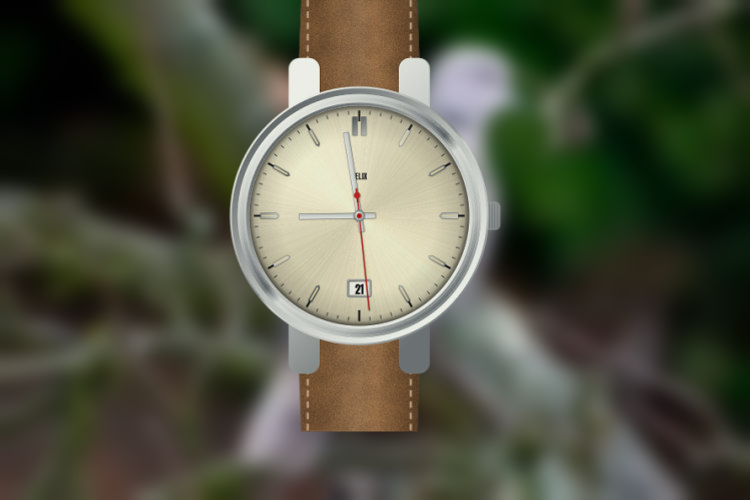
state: 8:58:29
